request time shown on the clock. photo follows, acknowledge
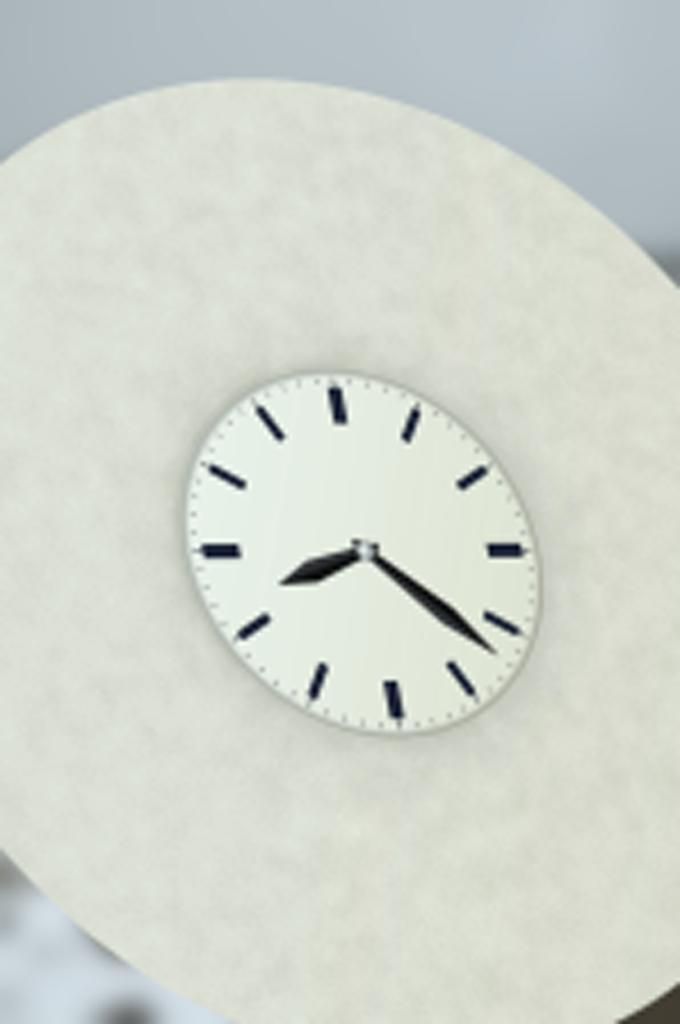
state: 8:22
